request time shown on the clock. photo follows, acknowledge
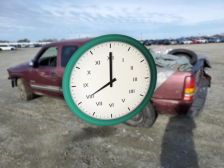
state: 8:00
